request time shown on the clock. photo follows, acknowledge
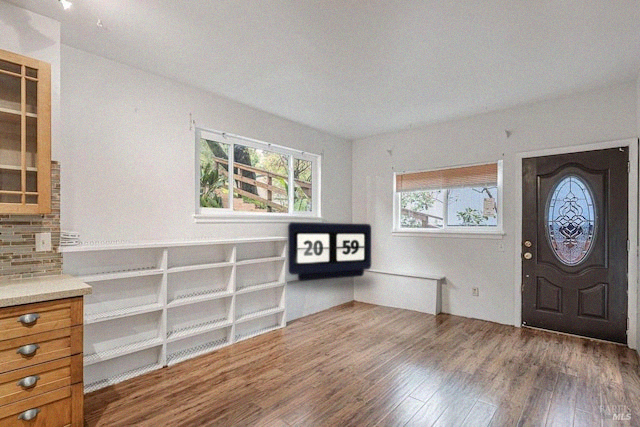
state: 20:59
